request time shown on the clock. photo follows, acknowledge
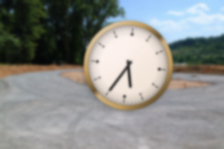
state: 5:35
